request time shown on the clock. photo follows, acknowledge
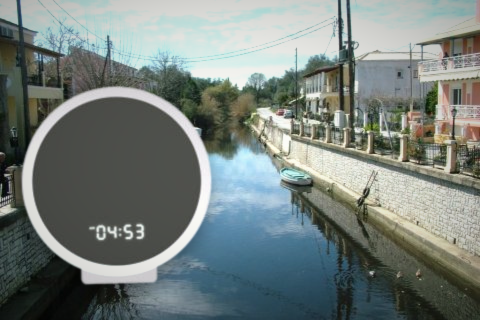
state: 4:53
